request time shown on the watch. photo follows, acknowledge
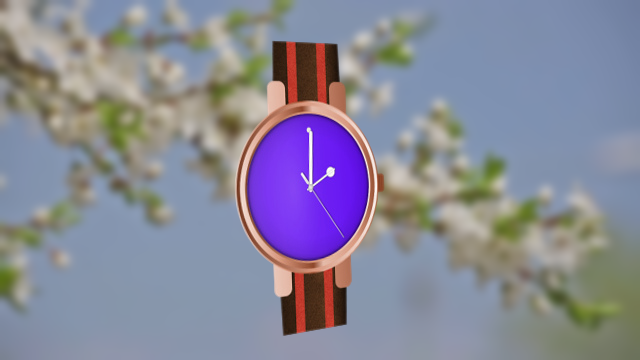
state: 2:00:24
